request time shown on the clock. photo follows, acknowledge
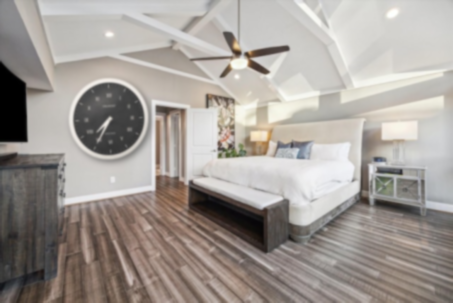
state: 7:35
